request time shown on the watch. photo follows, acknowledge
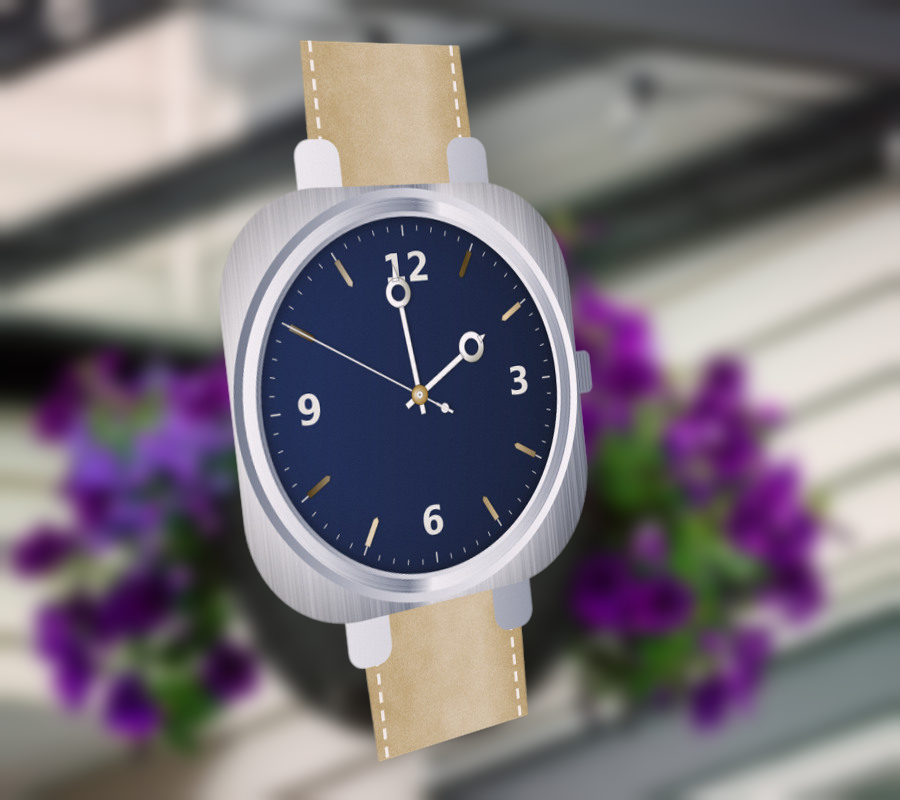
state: 1:58:50
